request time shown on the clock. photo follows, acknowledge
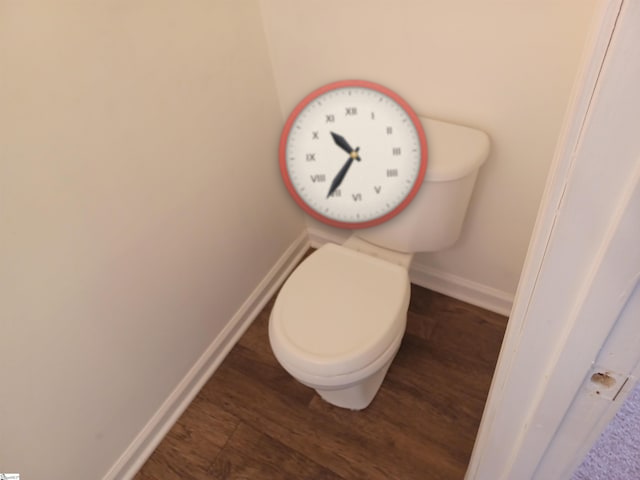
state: 10:36
